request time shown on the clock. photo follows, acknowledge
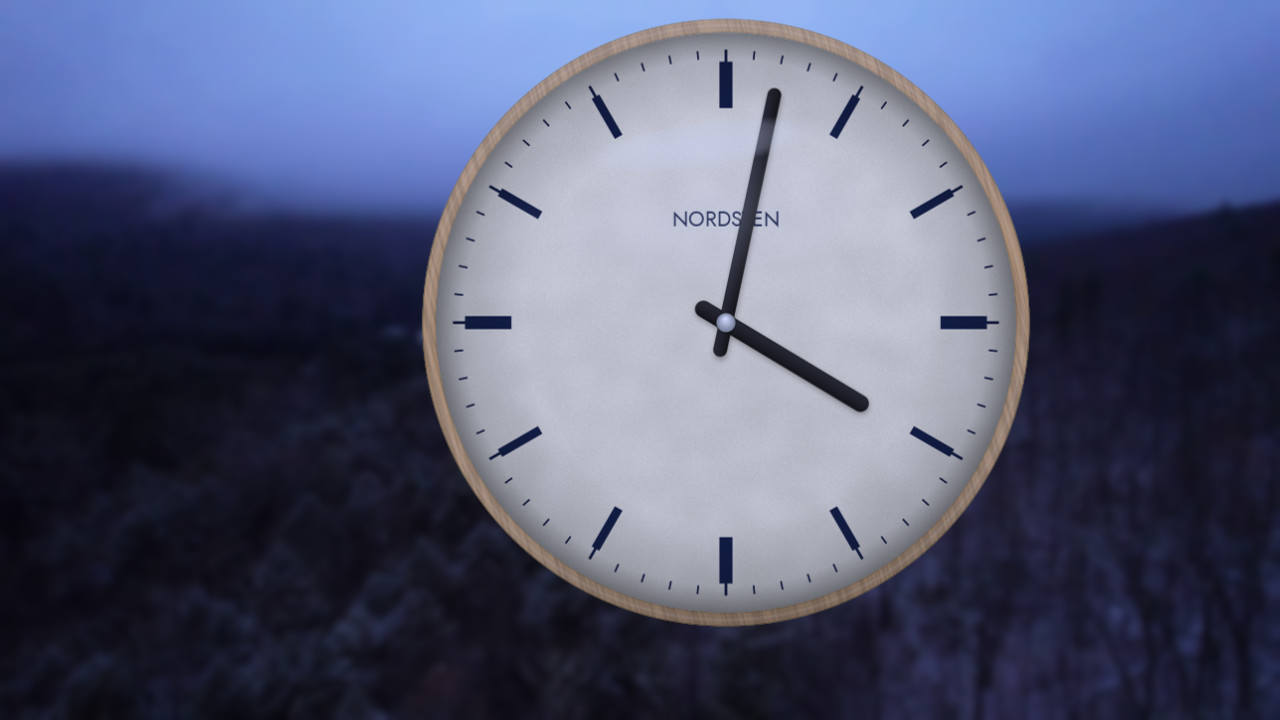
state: 4:02
